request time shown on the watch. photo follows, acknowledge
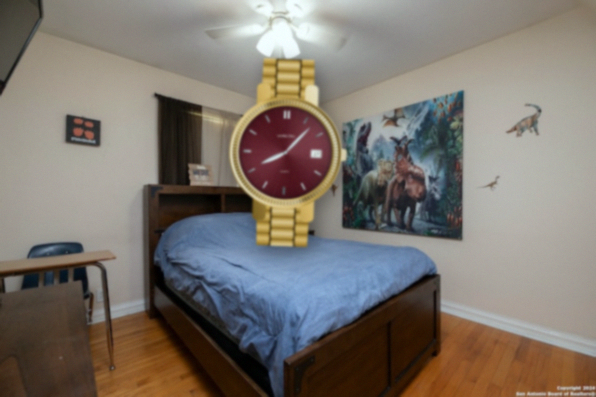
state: 8:07
